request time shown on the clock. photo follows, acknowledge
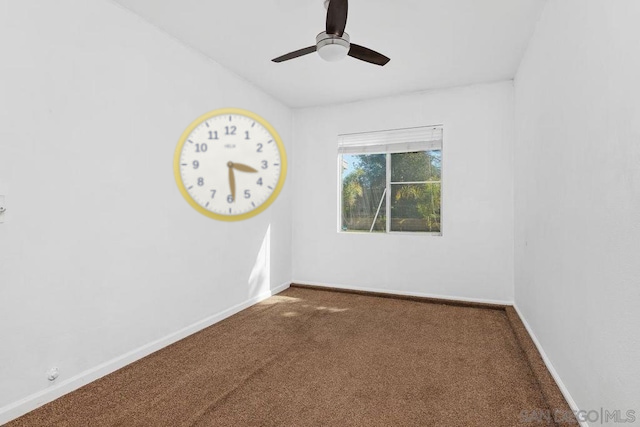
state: 3:29
